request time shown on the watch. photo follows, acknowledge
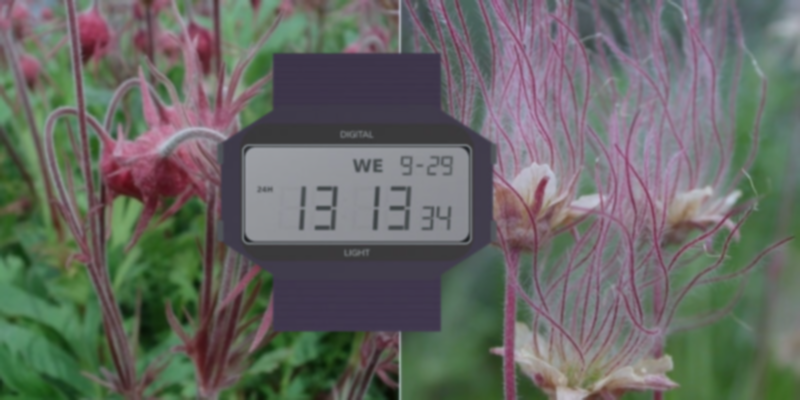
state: 13:13:34
